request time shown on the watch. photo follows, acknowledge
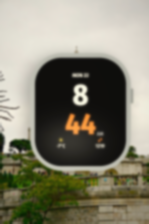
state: 8:44
